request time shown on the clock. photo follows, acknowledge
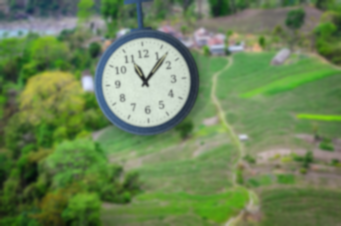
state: 11:07
